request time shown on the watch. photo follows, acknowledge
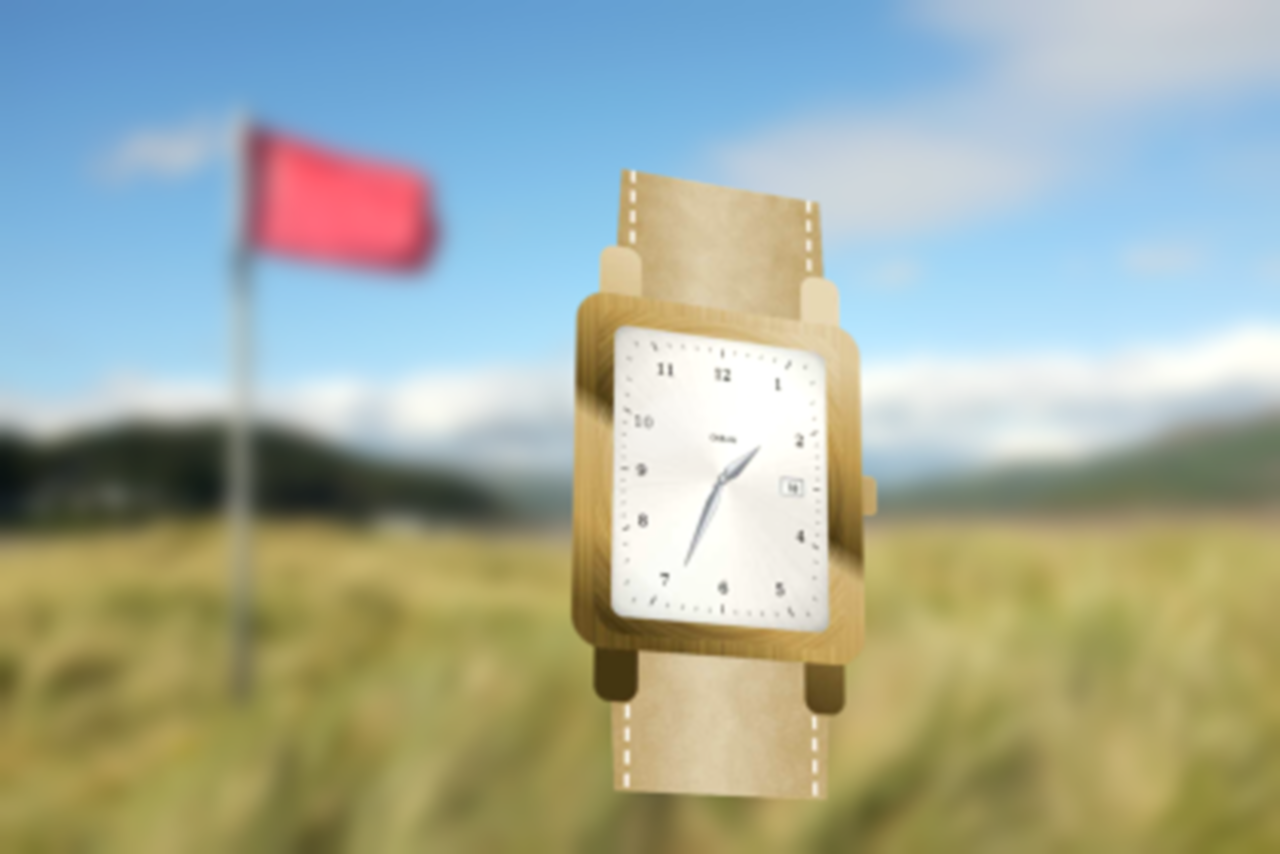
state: 1:34
